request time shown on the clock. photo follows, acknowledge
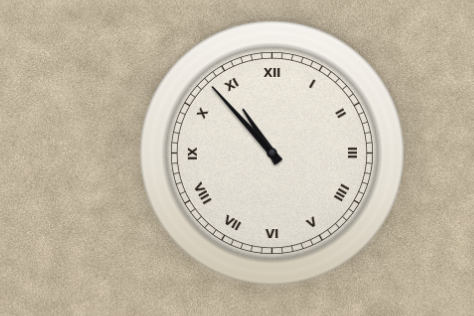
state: 10:53
